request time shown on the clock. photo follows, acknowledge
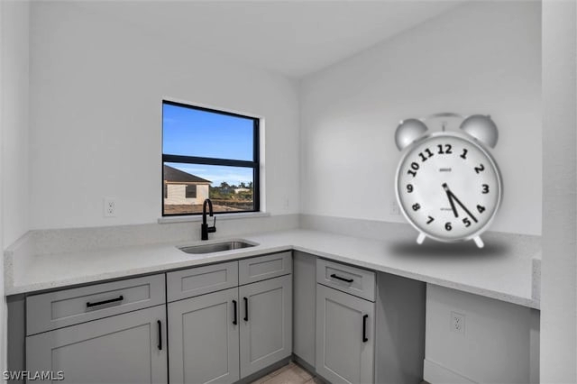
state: 5:23
